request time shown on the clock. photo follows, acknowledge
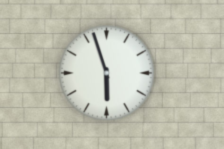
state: 5:57
